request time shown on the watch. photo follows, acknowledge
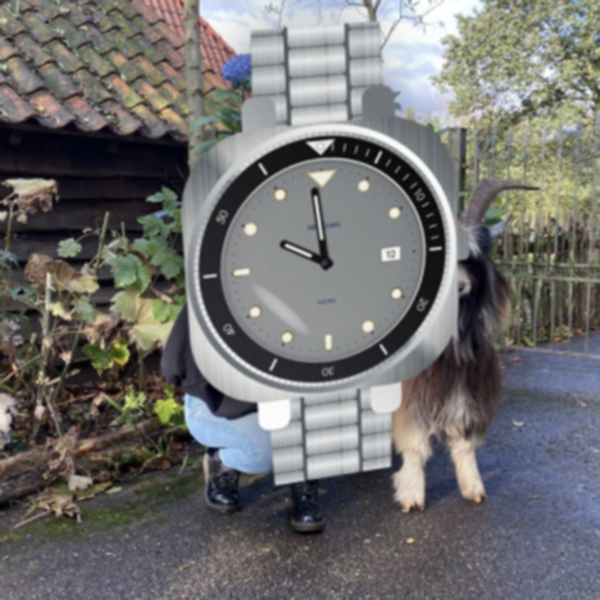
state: 9:59
